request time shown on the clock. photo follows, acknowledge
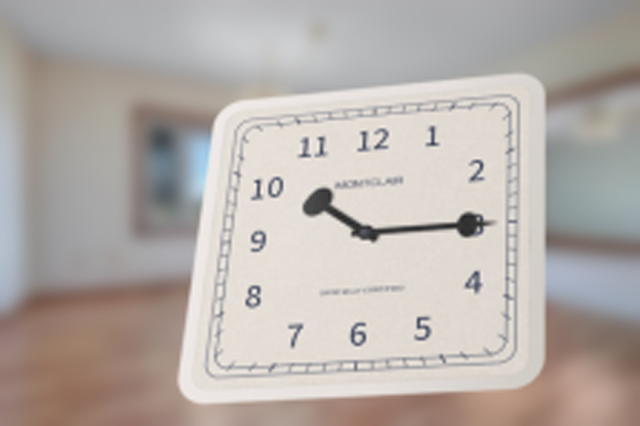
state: 10:15
